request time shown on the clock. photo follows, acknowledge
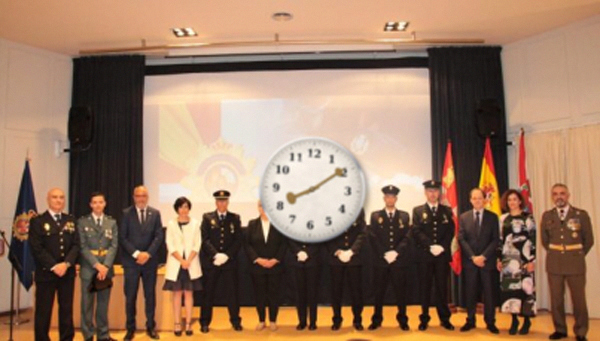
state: 8:09
